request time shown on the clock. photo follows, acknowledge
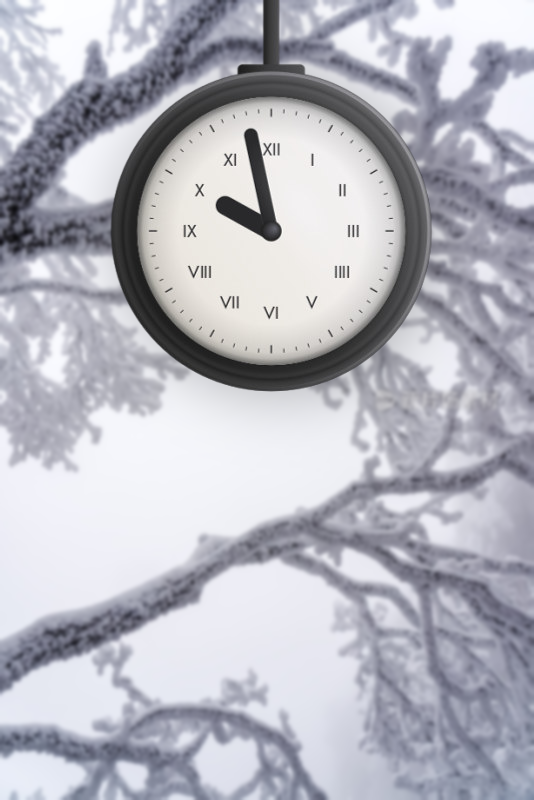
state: 9:58
